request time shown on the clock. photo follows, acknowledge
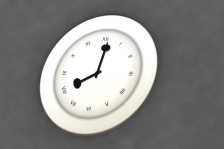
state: 8:01
